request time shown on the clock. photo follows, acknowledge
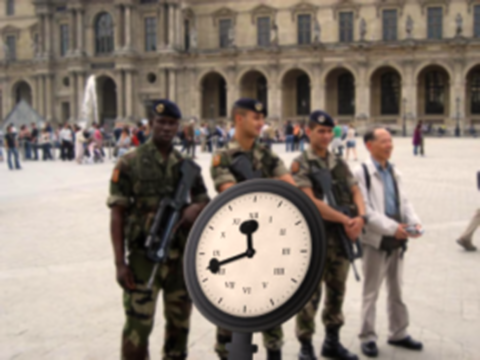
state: 11:42
